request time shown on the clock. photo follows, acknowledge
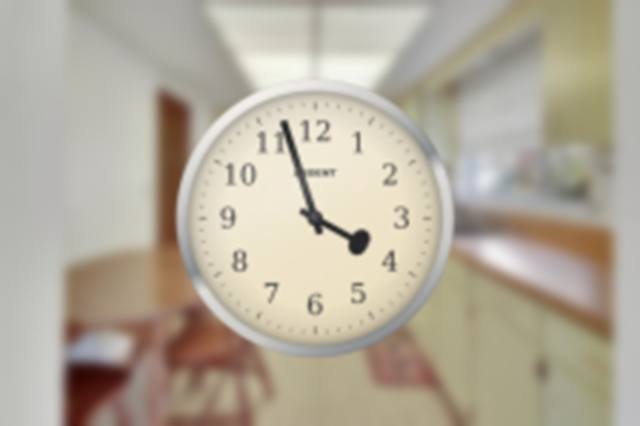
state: 3:57
